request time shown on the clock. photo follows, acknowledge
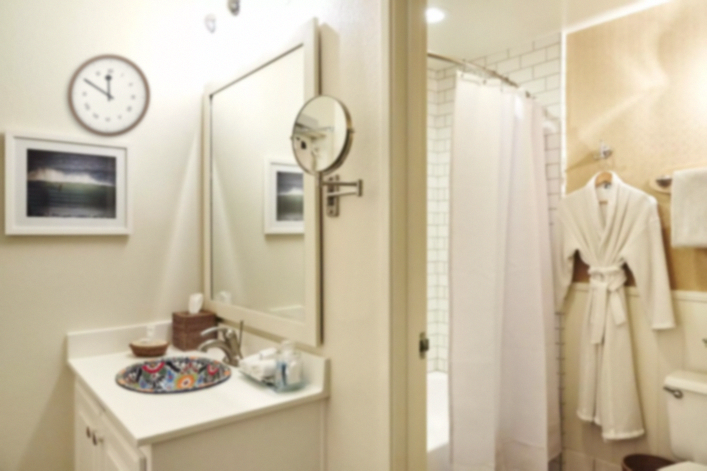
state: 11:50
